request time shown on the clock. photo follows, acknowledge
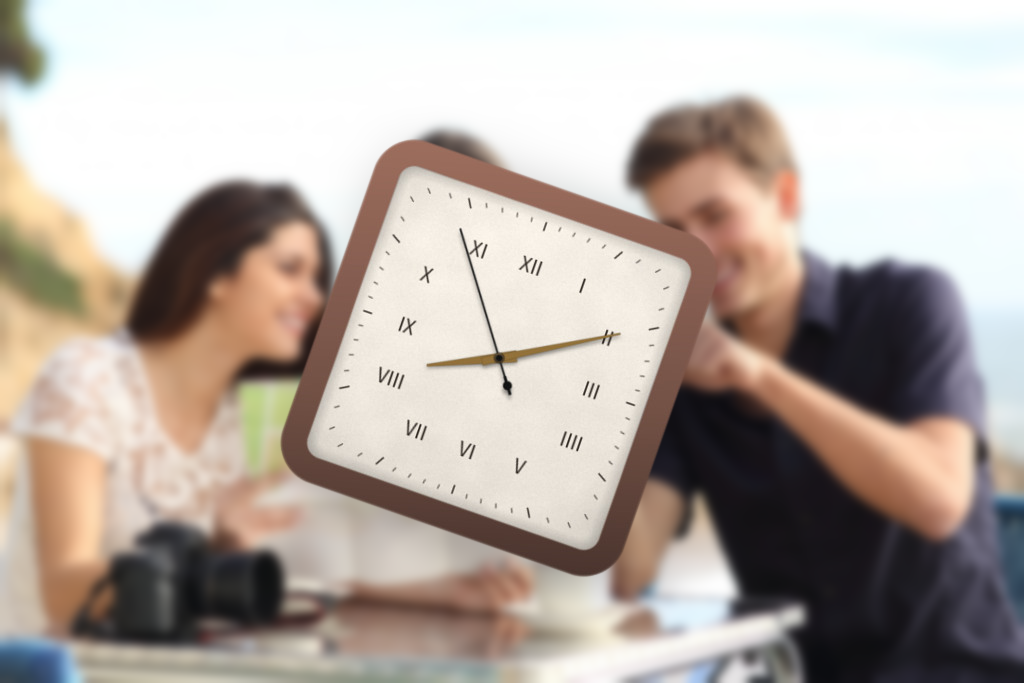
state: 8:09:54
